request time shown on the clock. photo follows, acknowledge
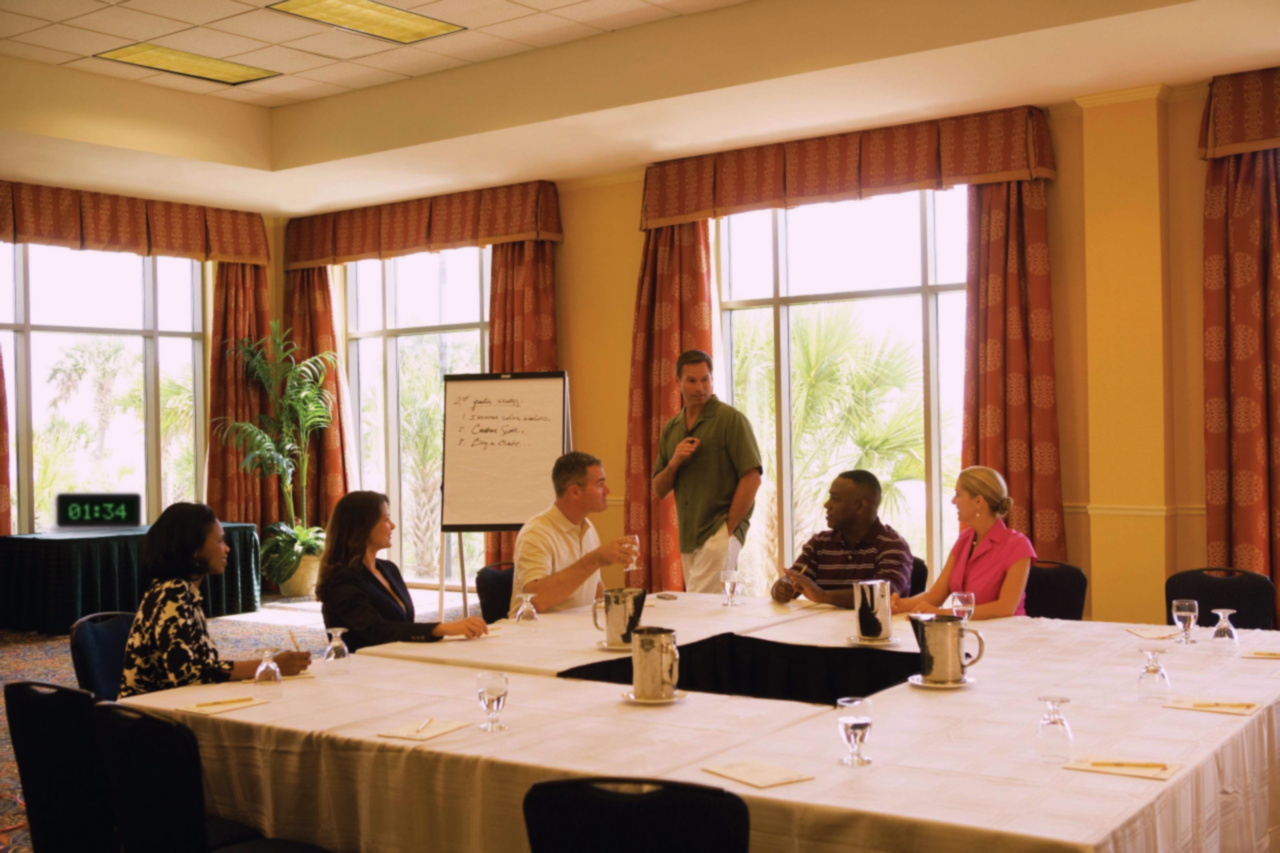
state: 1:34
